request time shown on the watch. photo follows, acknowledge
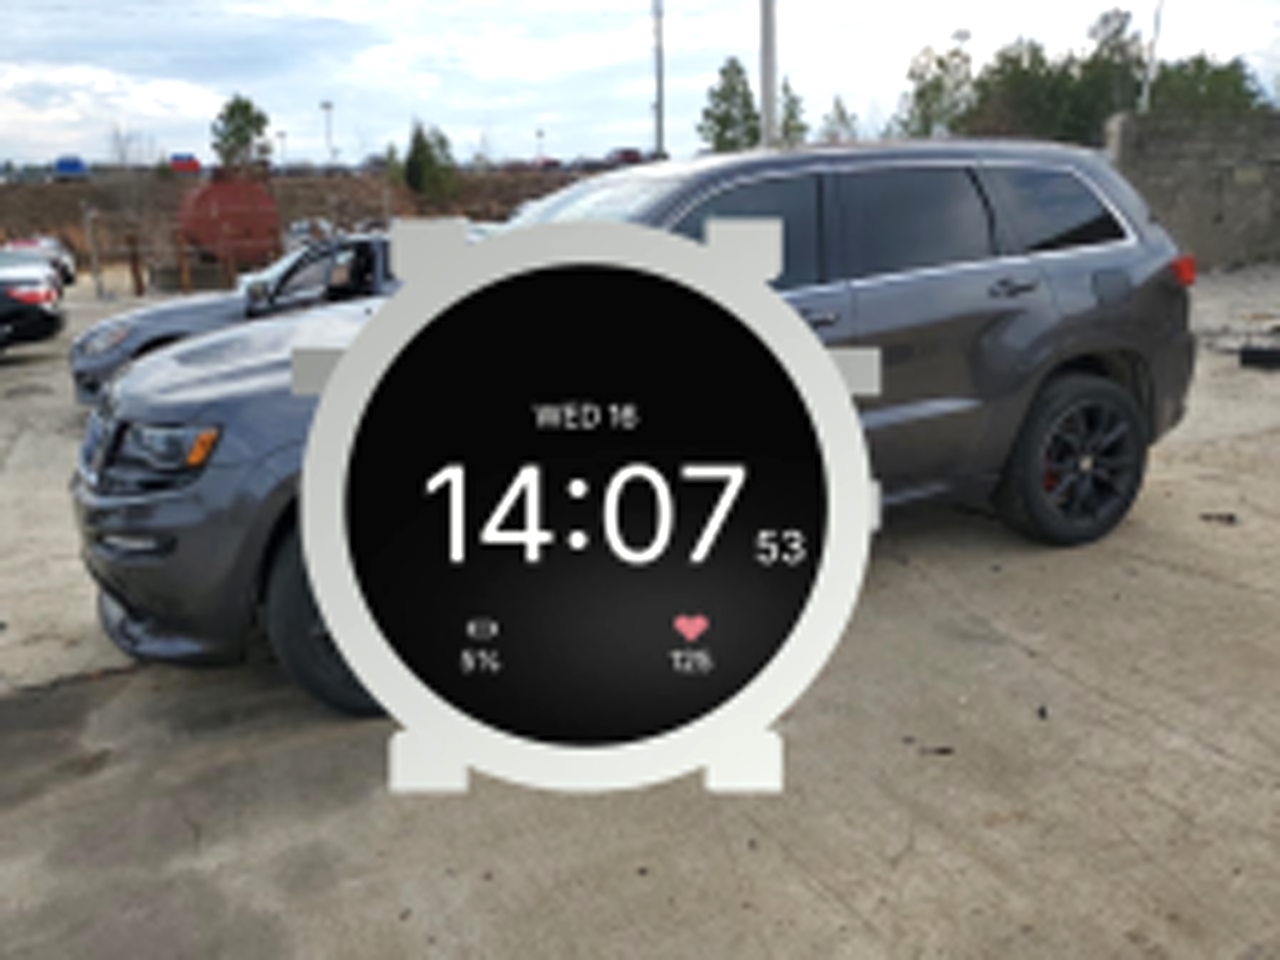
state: 14:07:53
